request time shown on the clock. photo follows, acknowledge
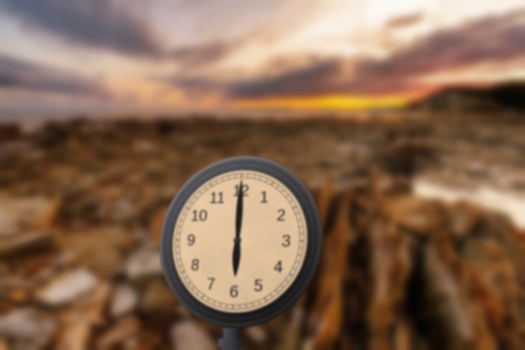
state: 6:00
